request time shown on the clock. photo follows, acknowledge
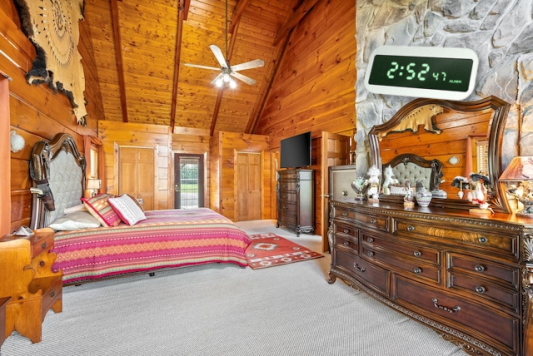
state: 2:52:47
